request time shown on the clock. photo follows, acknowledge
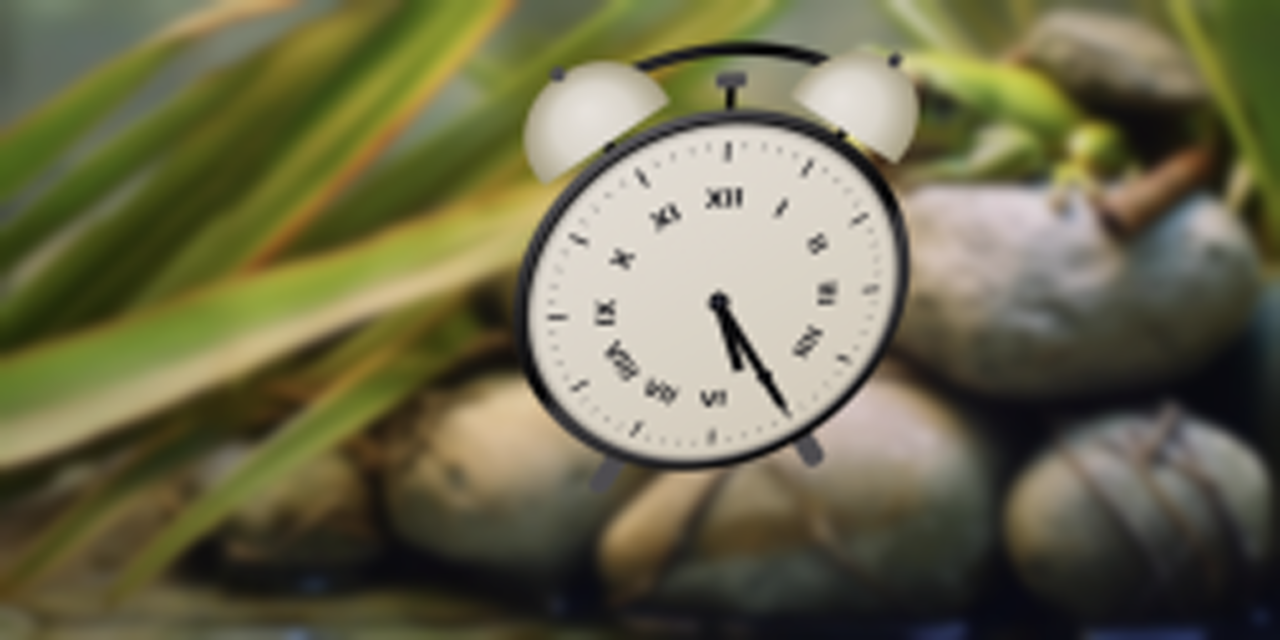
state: 5:25
